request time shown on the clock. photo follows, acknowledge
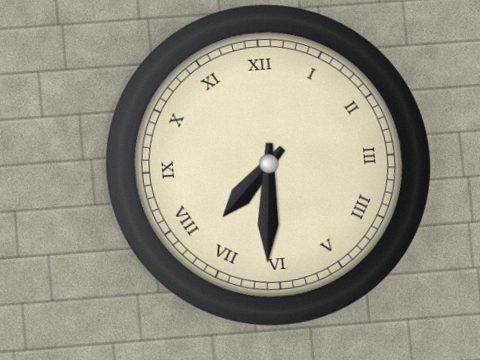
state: 7:31
